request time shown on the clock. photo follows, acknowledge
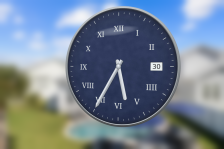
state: 5:35
